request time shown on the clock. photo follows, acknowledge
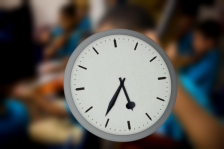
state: 5:36
